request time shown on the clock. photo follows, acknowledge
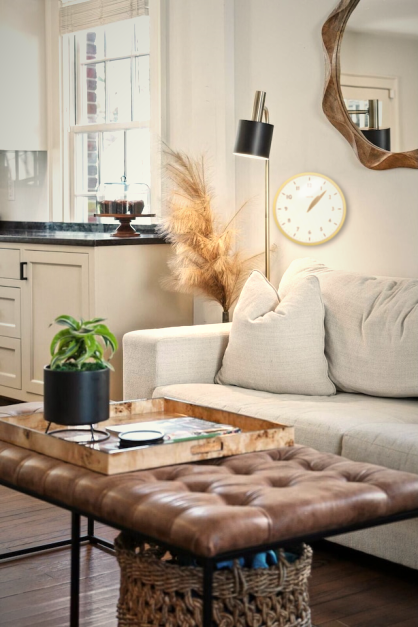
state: 1:07
